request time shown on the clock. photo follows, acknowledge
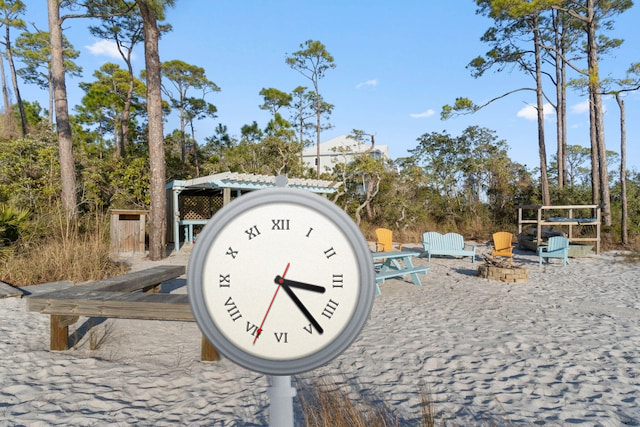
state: 3:23:34
